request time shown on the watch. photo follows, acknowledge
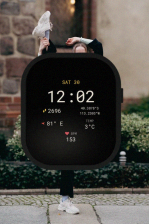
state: 12:02
